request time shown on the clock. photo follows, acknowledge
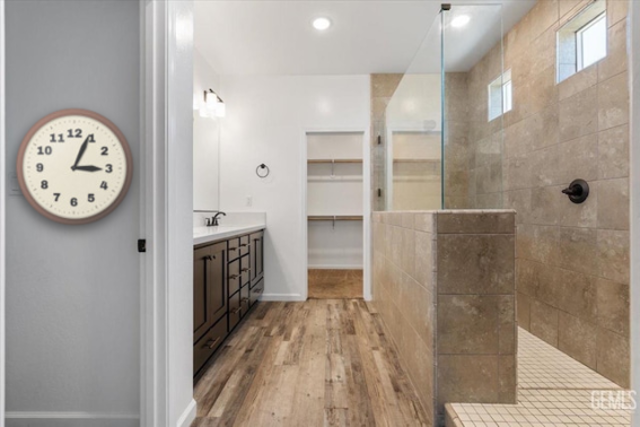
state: 3:04
